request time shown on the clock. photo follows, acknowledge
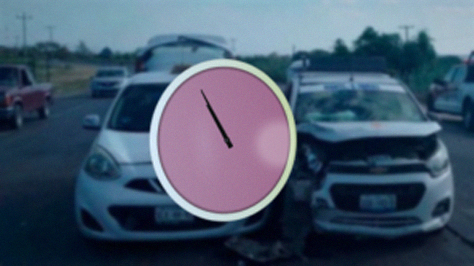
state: 10:55
